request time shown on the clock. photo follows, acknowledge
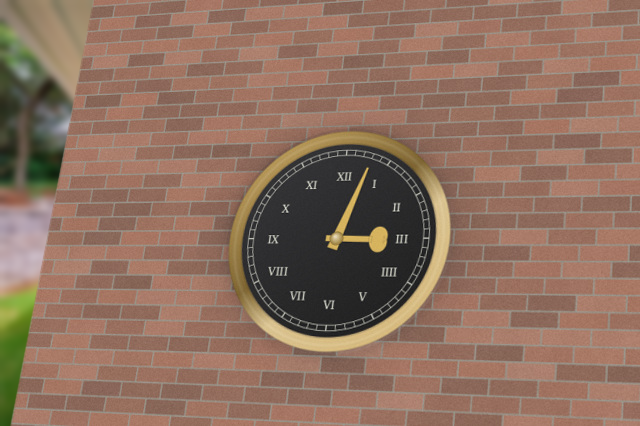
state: 3:03
